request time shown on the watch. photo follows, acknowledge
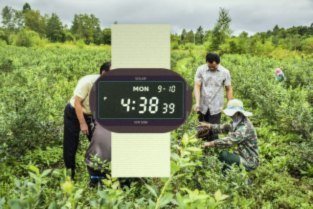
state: 4:38:39
